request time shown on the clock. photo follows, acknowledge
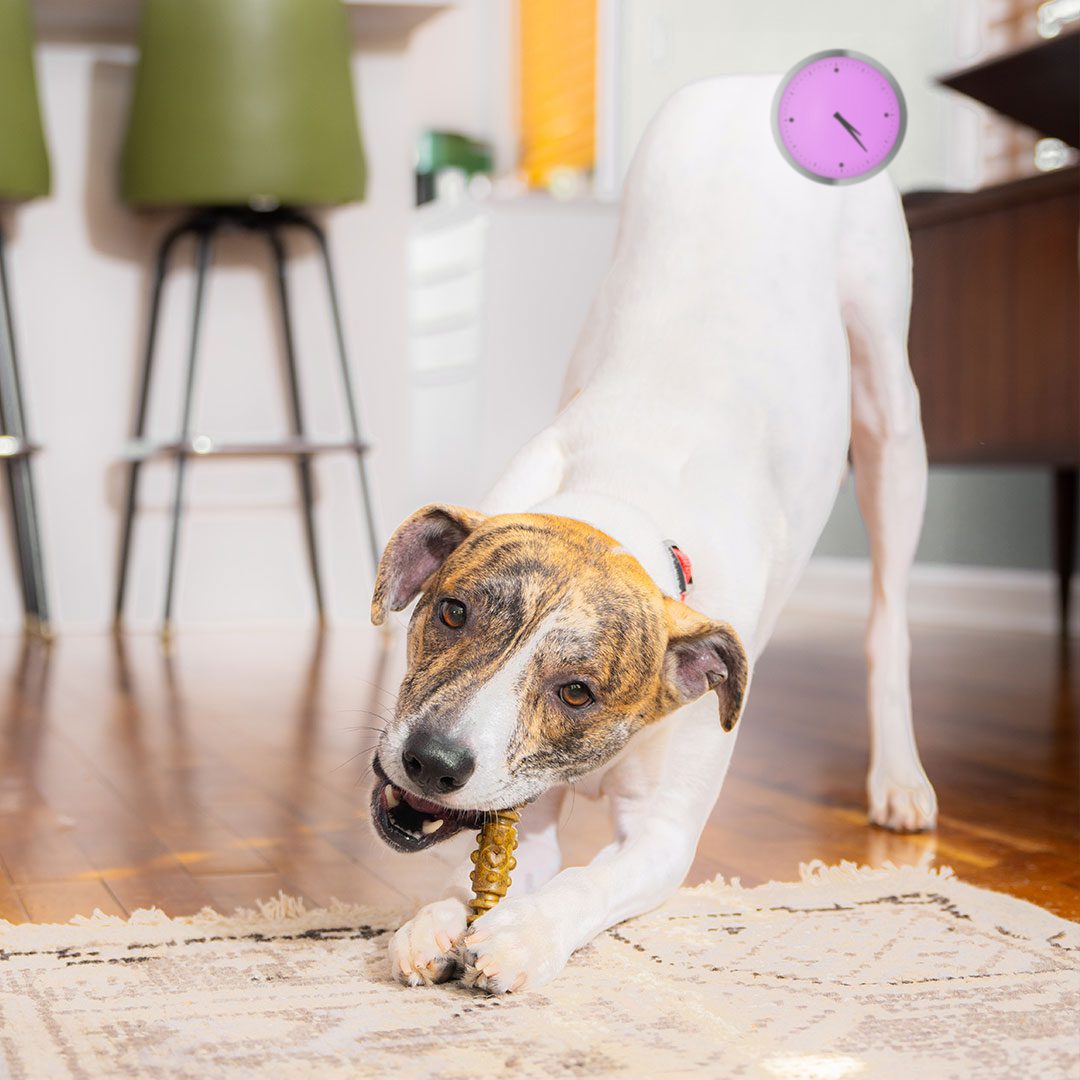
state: 4:24
